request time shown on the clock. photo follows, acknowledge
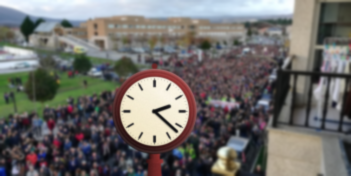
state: 2:22
